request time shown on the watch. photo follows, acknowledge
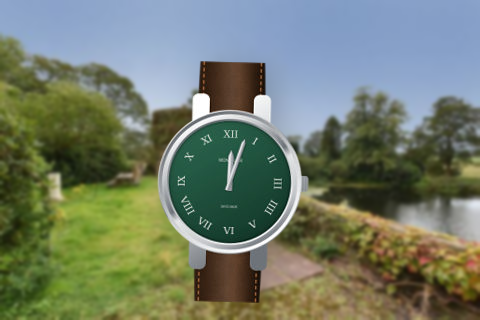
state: 12:03
